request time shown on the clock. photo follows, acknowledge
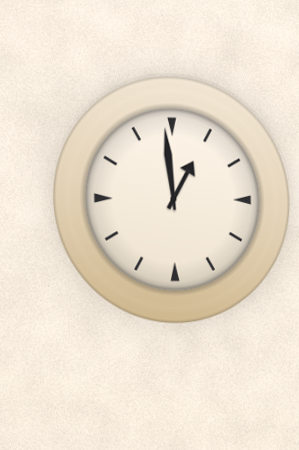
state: 12:59
